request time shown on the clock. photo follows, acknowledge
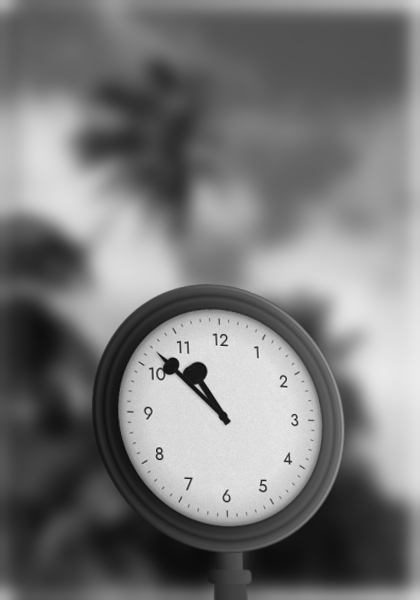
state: 10:52
